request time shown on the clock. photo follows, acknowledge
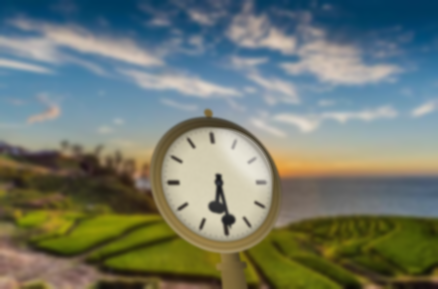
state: 6:29
